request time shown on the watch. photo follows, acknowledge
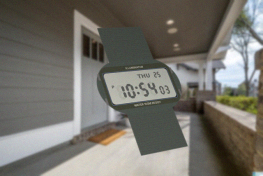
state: 10:54:03
